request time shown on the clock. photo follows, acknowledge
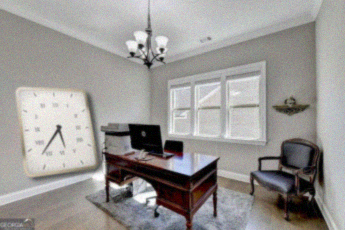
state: 5:37
